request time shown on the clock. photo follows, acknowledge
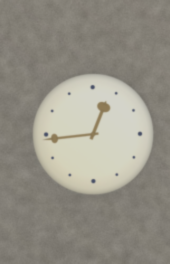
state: 12:44
